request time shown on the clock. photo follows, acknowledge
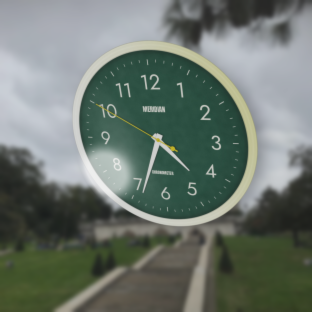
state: 4:33:50
